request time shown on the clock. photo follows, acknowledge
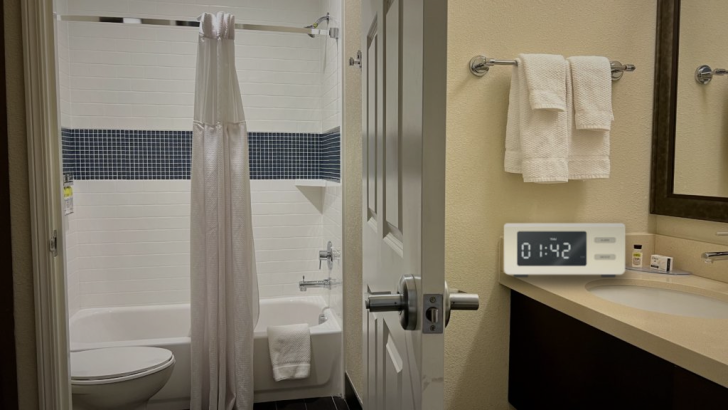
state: 1:42
